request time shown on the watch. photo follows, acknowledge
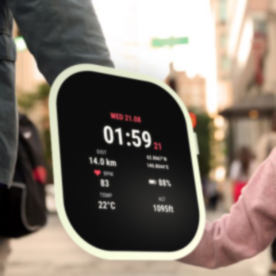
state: 1:59
